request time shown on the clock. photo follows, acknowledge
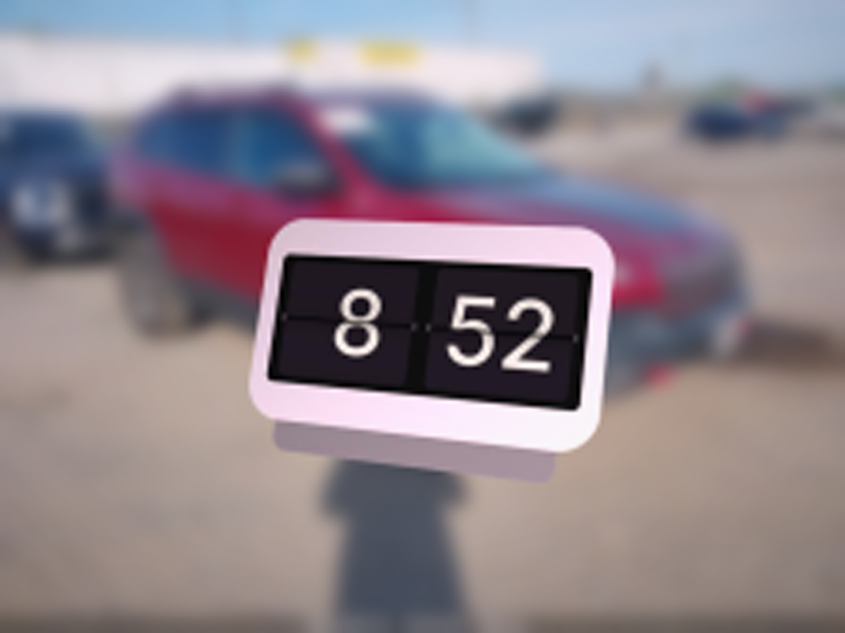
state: 8:52
